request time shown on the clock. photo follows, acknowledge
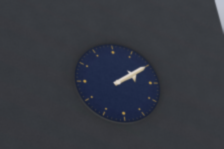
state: 2:10
